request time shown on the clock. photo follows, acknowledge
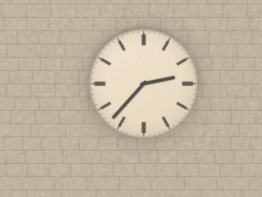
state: 2:37
